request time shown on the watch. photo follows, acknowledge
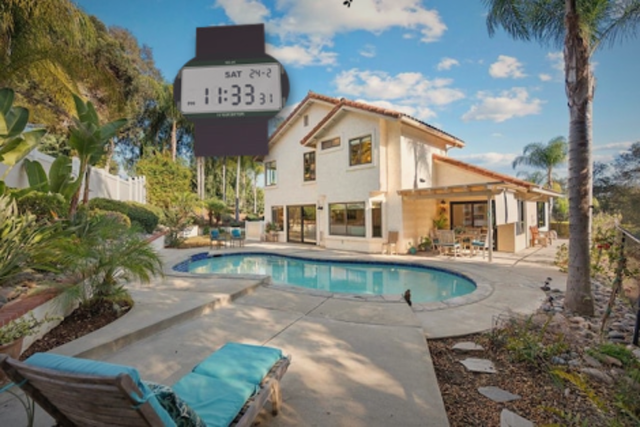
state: 11:33:31
